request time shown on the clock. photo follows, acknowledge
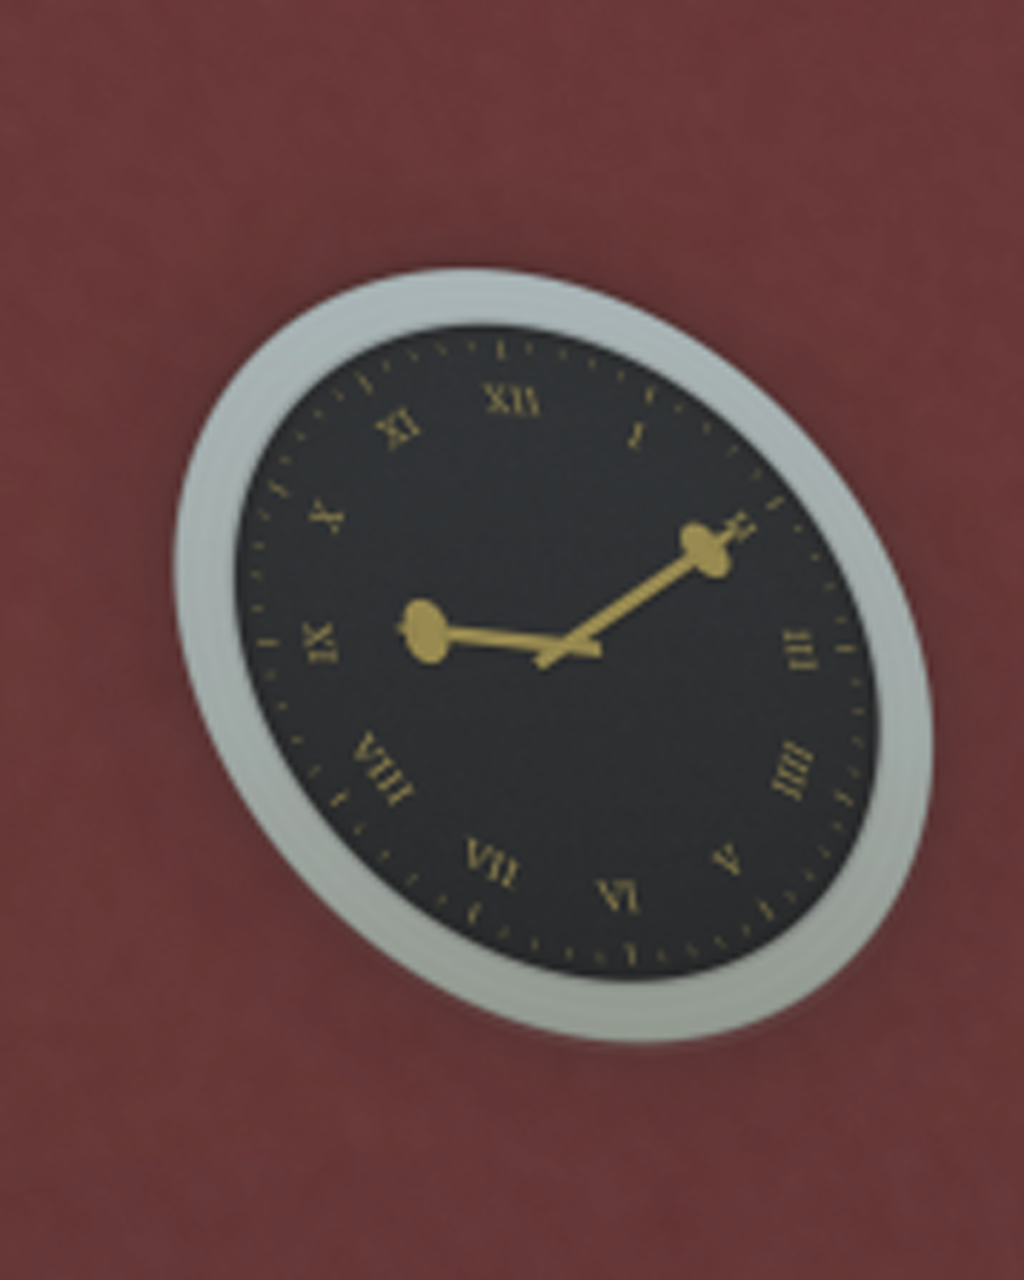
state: 9:10
